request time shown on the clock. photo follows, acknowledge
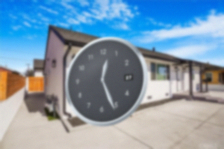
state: 12:26
